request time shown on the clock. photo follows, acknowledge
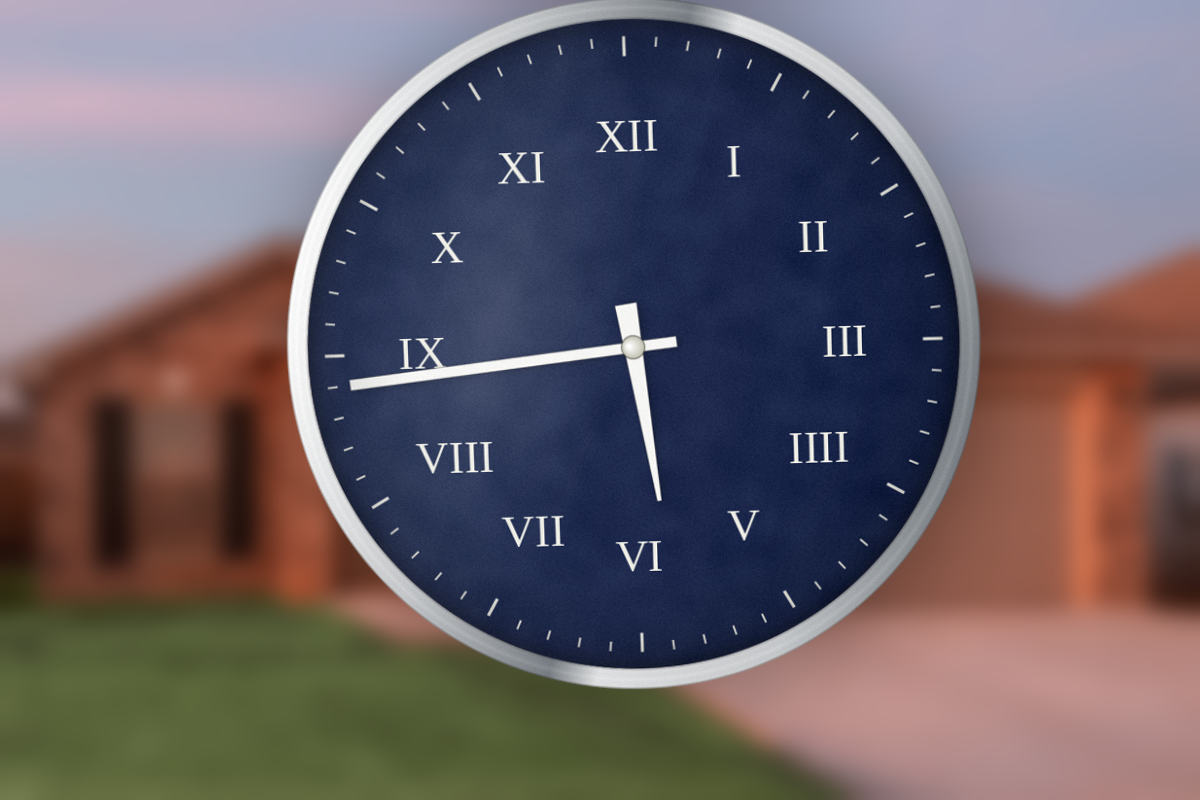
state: 5:44
